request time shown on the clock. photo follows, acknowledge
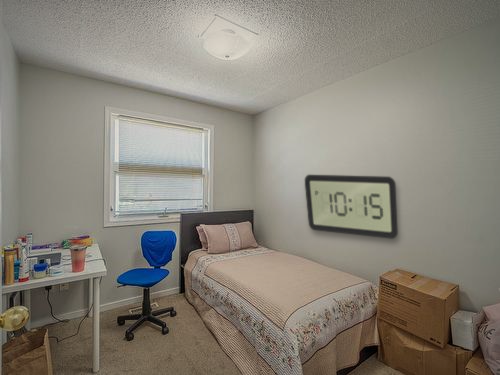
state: 10:15
